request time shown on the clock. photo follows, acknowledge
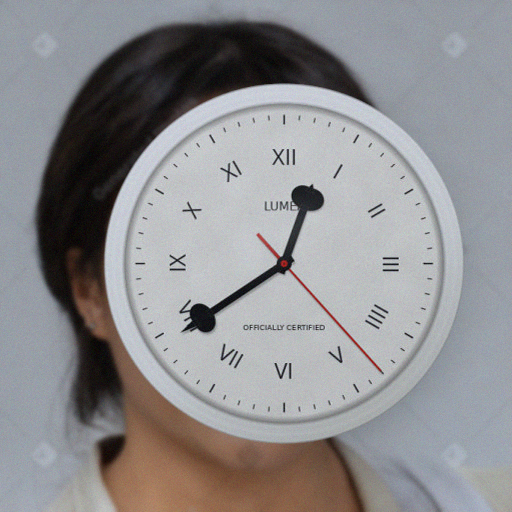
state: 12:39:23
